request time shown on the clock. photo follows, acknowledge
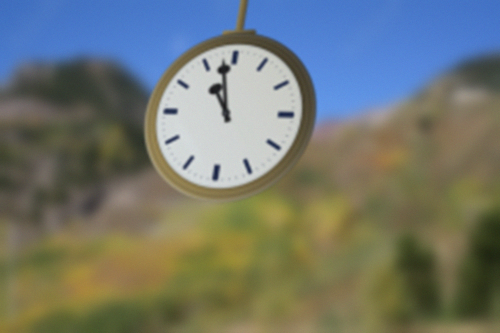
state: 10:58
